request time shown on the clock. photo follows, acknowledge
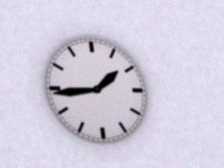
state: 1:44
